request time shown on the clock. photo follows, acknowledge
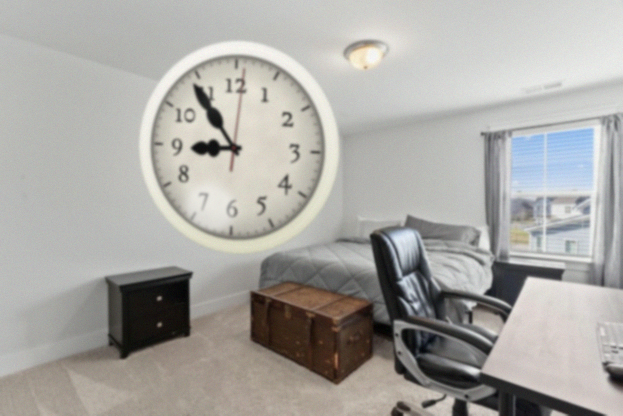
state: 8:54:01
